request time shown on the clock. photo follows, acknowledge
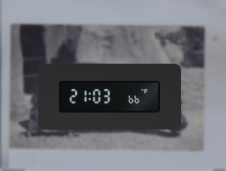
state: 21:03
